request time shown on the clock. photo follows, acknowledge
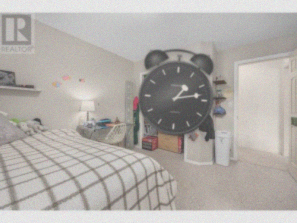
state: 1:13
